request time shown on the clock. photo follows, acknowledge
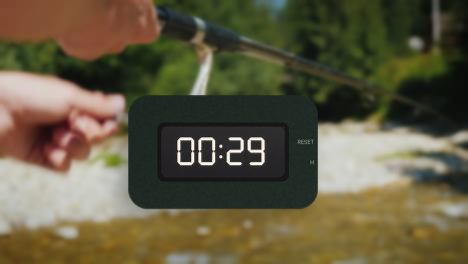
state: 0:29
